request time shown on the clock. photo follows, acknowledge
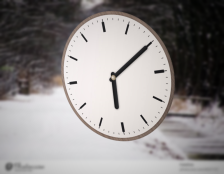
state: 6:10
